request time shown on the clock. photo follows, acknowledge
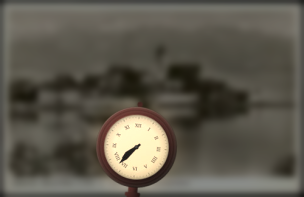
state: 7:37
